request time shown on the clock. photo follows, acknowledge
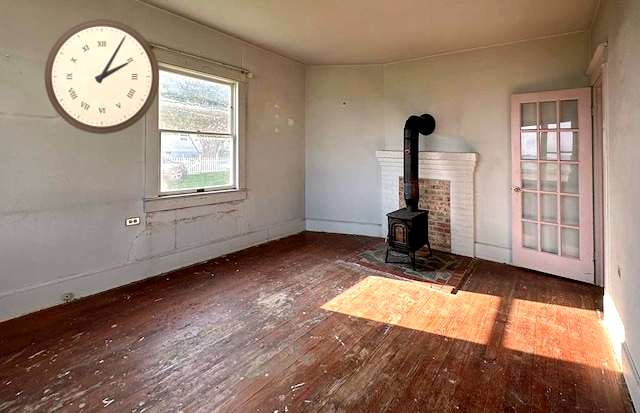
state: 2:05
